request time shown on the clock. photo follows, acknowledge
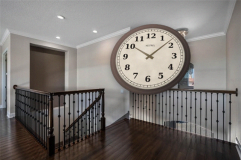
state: 10:08
